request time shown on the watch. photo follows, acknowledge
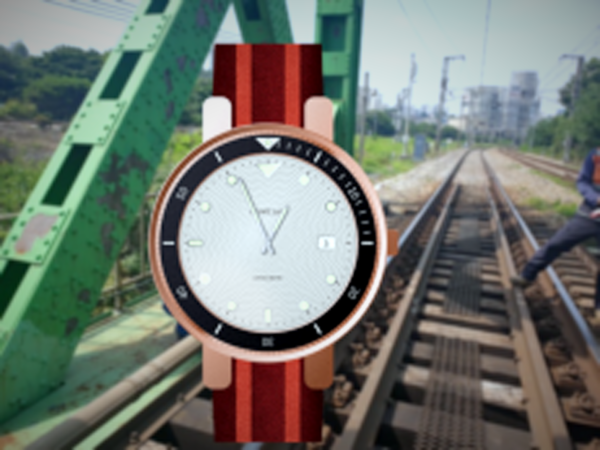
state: 12:56
